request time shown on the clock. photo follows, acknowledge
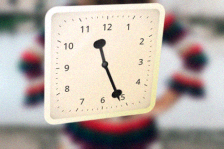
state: 11:26
